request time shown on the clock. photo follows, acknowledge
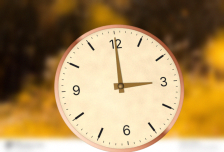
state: 3:00
